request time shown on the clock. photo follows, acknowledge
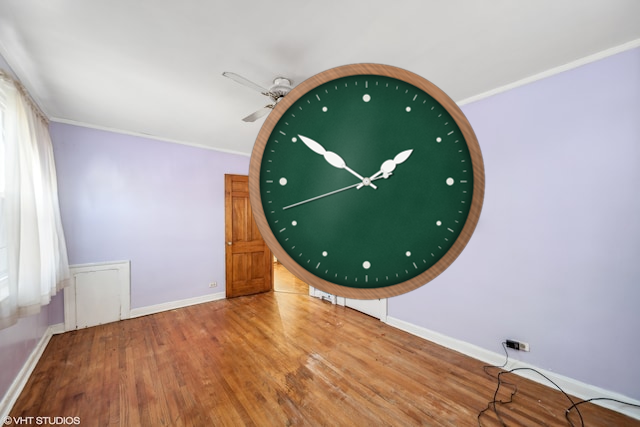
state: 1:50:42
